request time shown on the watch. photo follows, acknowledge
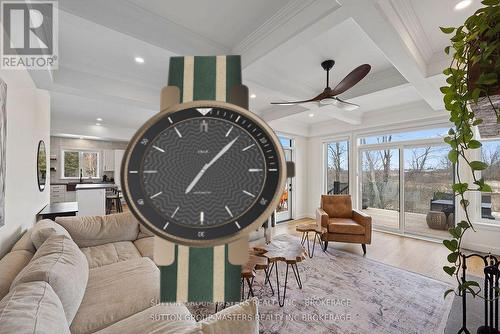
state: 7:07
